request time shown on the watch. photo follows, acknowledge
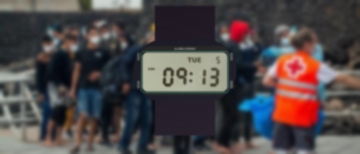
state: 9:13
